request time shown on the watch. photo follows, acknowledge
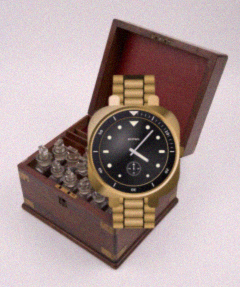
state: 4:07
